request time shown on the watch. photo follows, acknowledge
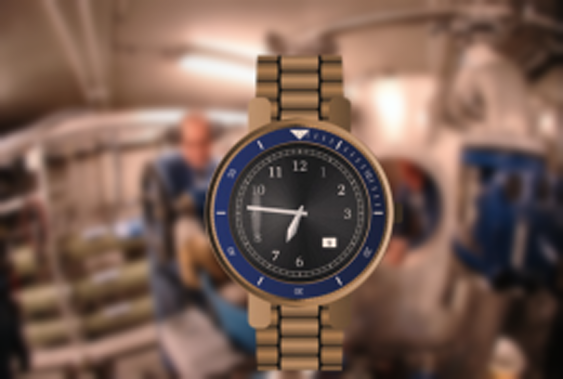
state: 6:46
